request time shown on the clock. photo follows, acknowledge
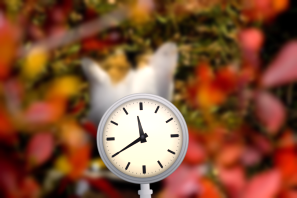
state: 11:40
